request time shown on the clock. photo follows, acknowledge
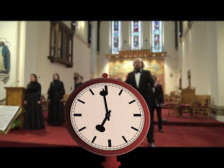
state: 6:59
